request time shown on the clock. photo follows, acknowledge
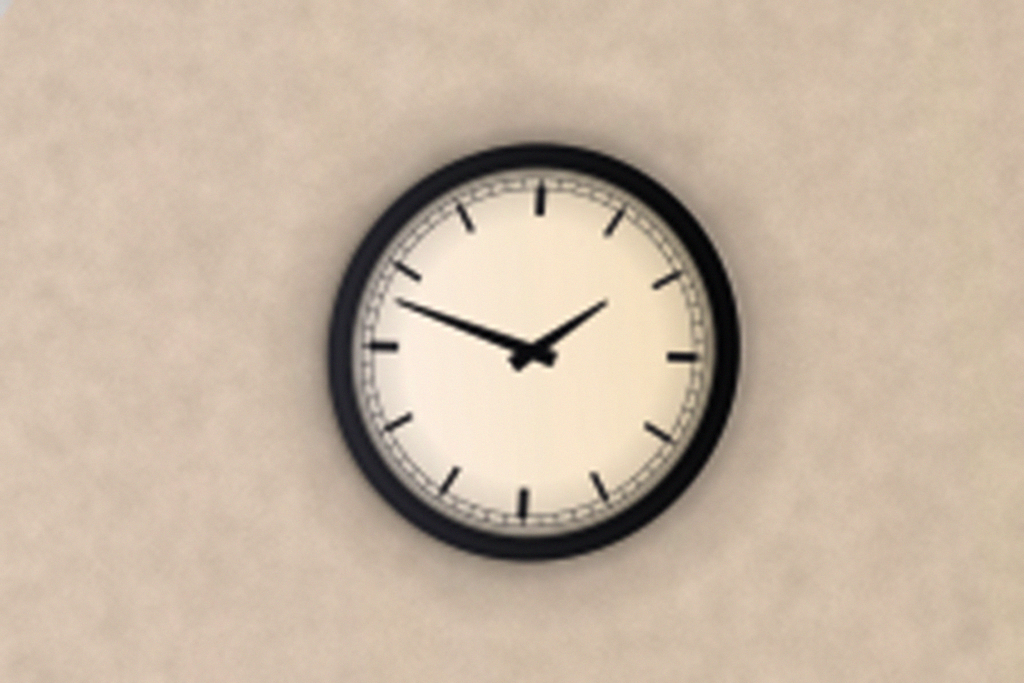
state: 1:48
